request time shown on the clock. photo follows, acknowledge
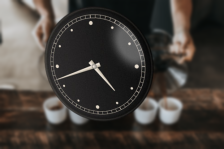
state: 4:42
